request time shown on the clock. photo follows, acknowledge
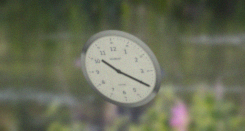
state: 10:20
